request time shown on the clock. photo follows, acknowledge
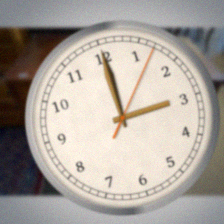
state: 3:00:07
